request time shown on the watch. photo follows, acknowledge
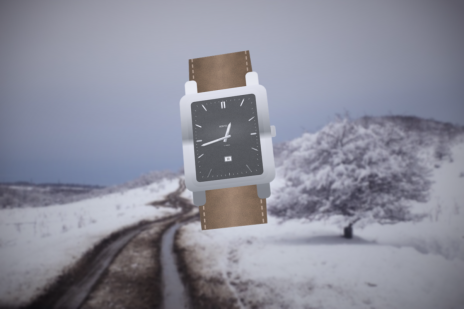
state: 12:43
